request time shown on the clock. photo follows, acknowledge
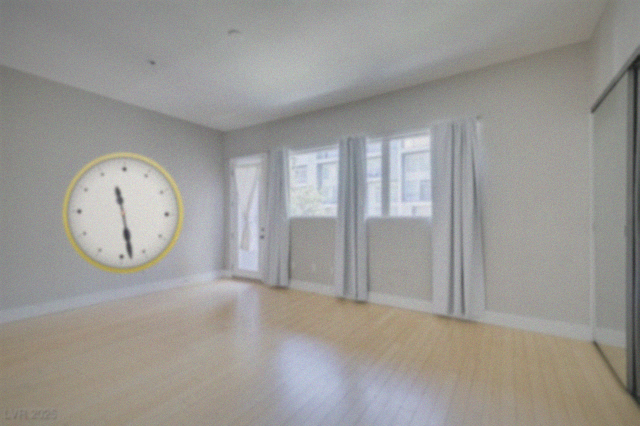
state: 11:28
